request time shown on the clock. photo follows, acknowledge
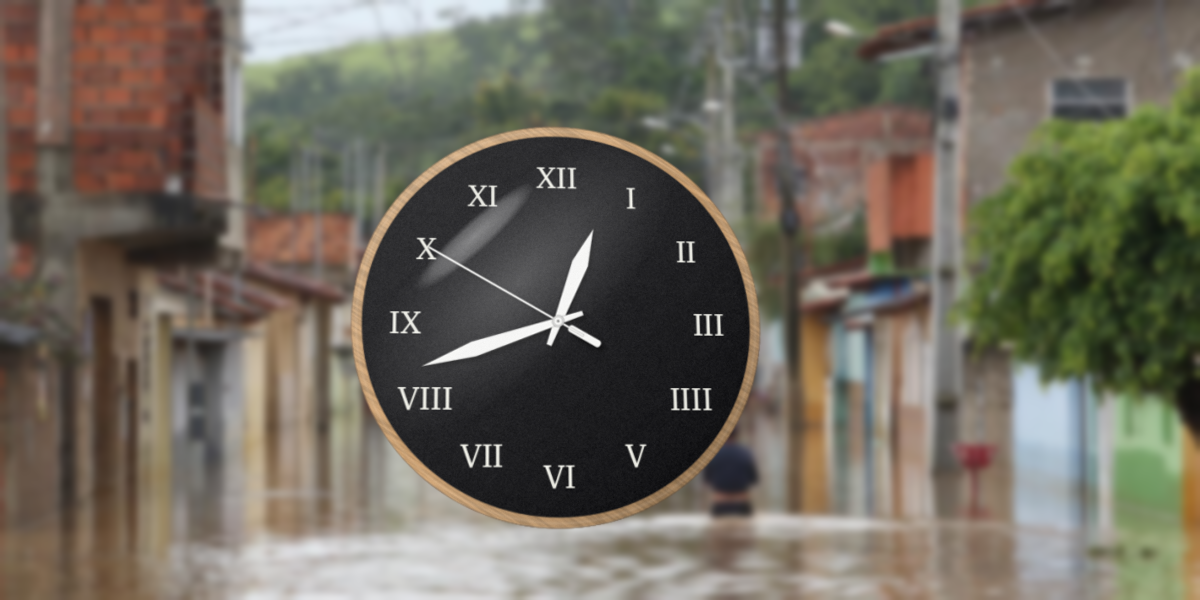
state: 12:41:50
